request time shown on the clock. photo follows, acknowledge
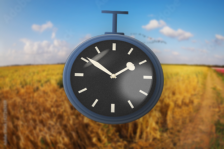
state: 1:51
